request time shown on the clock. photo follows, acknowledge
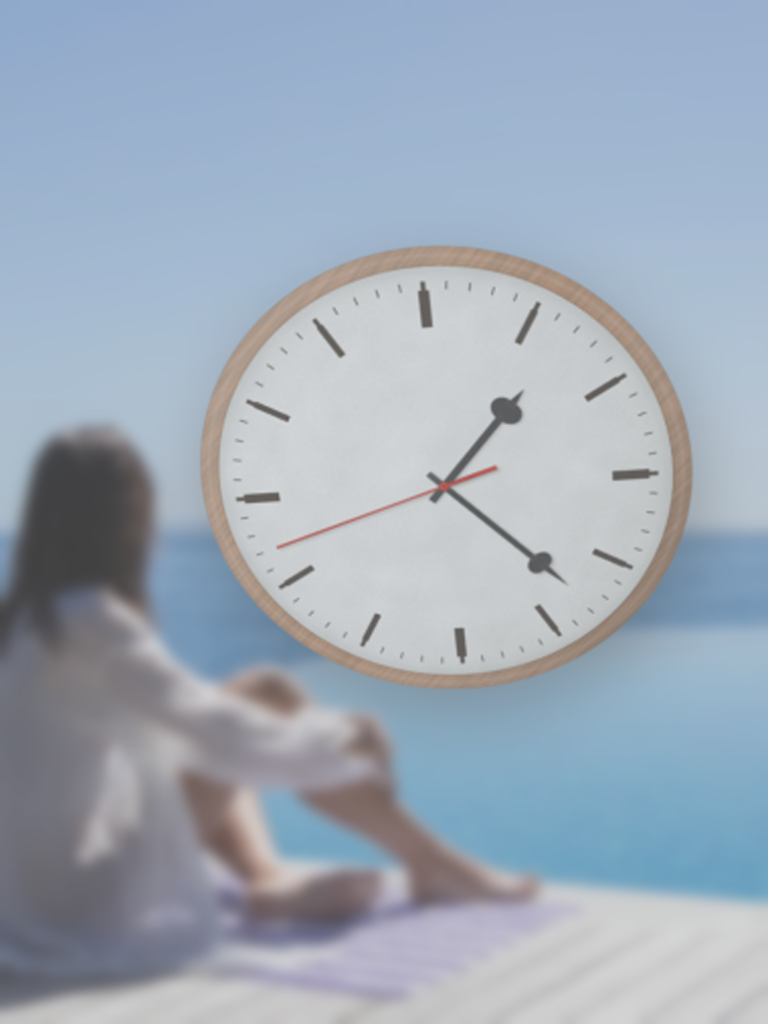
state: 1:22:42
